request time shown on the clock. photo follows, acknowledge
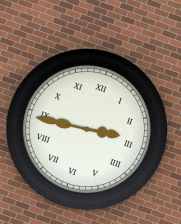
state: 2:44
